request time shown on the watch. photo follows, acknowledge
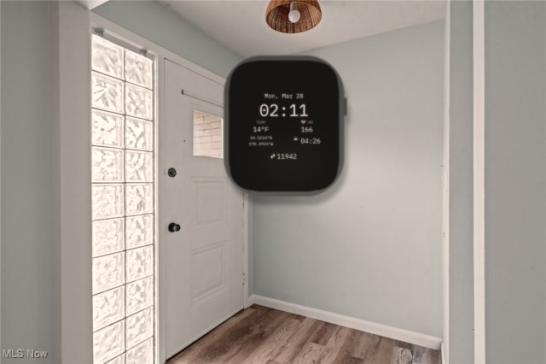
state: 2:11
